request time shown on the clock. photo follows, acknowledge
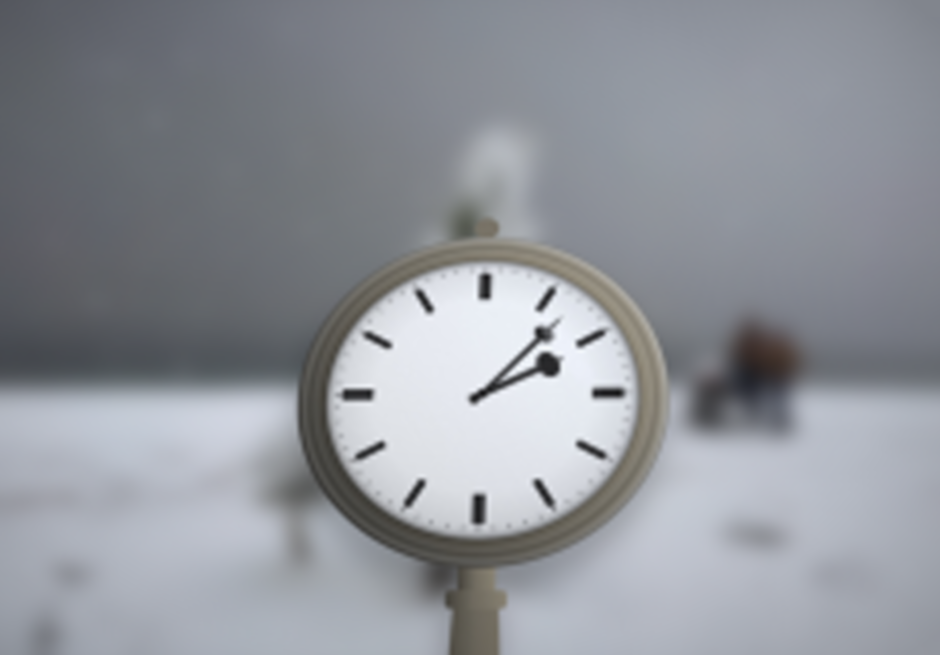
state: 2:07
